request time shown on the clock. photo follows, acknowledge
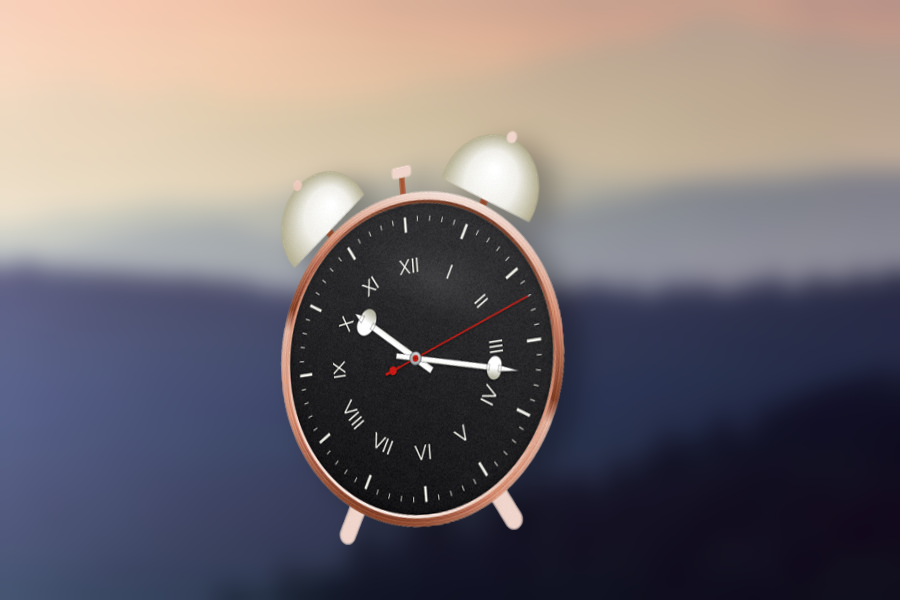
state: 10:17:12
